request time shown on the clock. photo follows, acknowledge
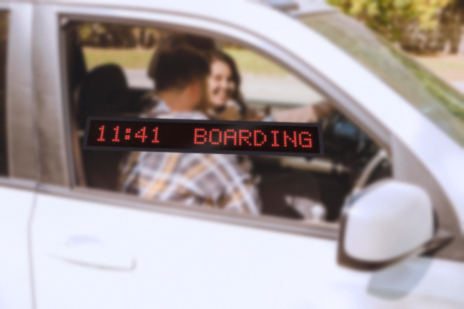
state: 11:41
